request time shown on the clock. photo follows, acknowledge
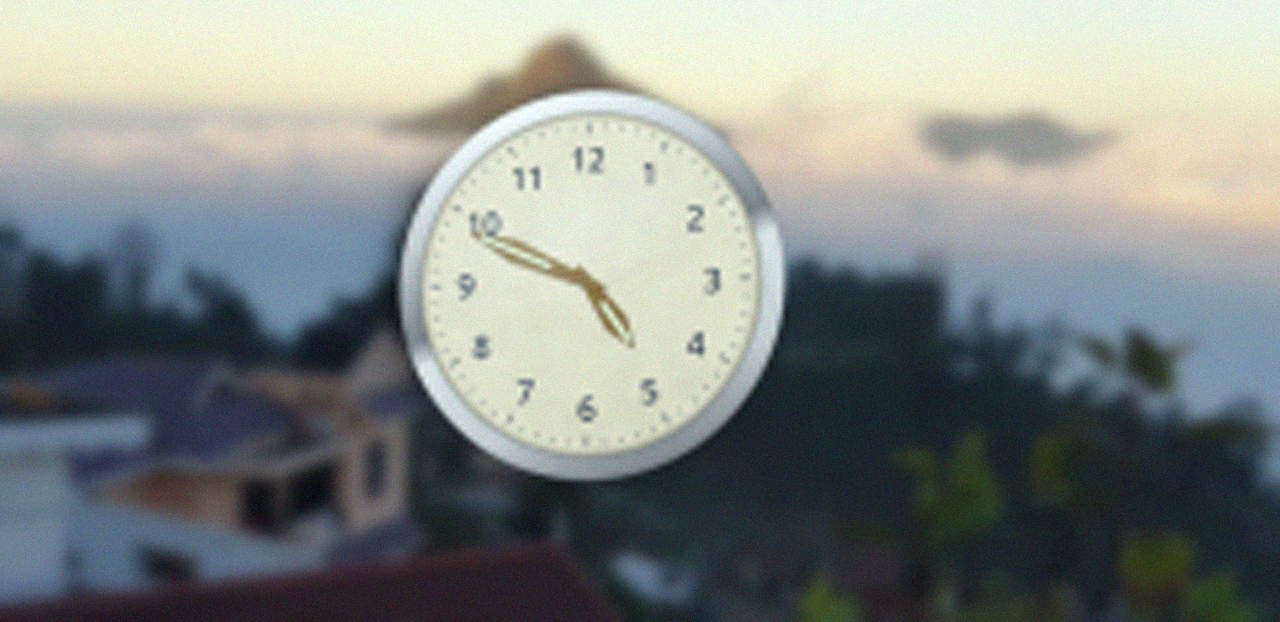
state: 4:49
